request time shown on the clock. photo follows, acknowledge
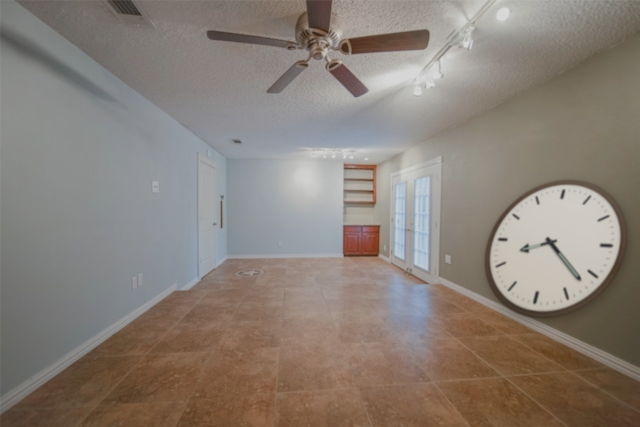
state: 8:22
